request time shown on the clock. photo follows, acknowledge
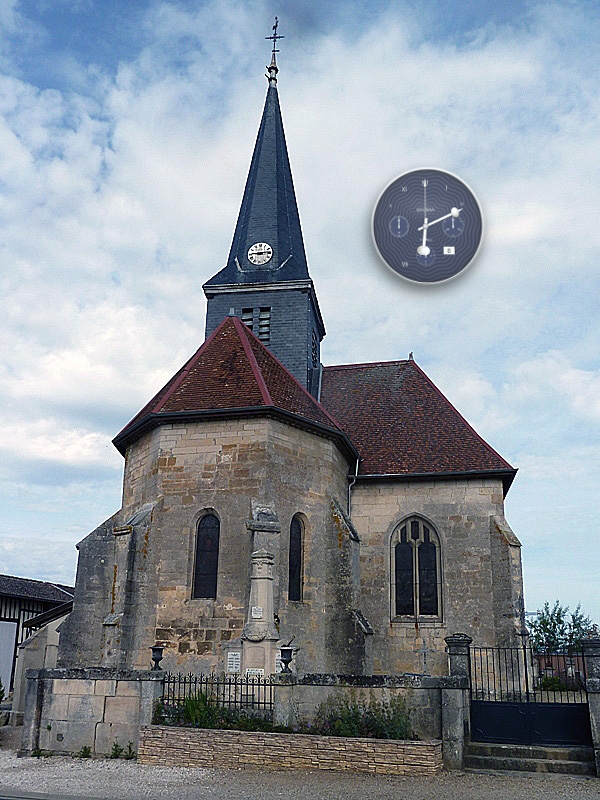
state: 6:11
